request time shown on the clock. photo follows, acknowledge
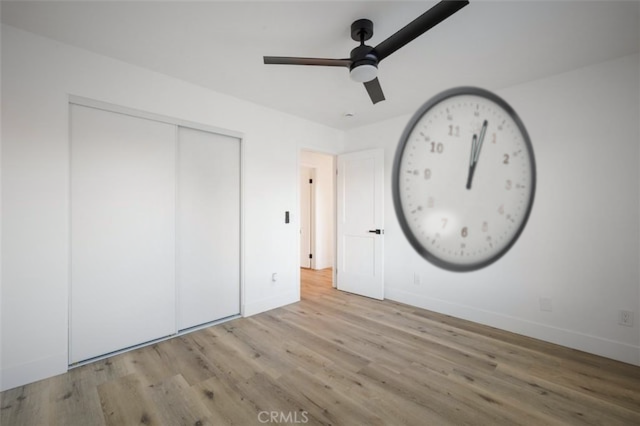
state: 12:02
